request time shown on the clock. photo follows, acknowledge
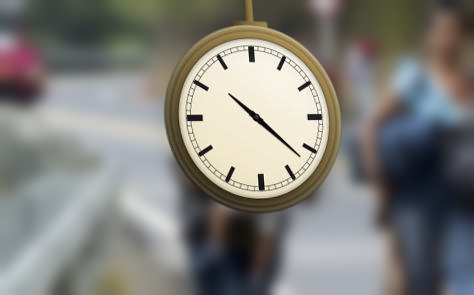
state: 10:22
